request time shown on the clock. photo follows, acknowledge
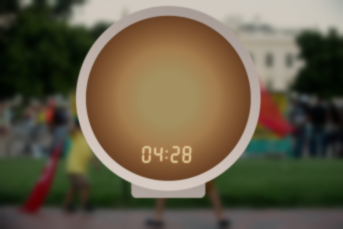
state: 4:28
